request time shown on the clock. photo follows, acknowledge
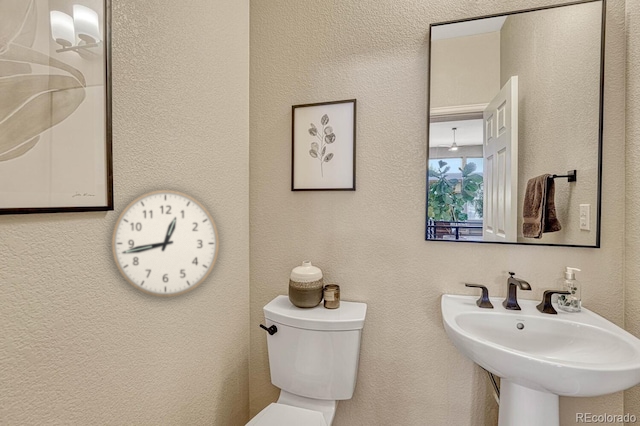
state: 12:43
